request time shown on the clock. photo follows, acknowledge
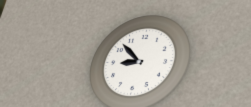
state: 8:52
